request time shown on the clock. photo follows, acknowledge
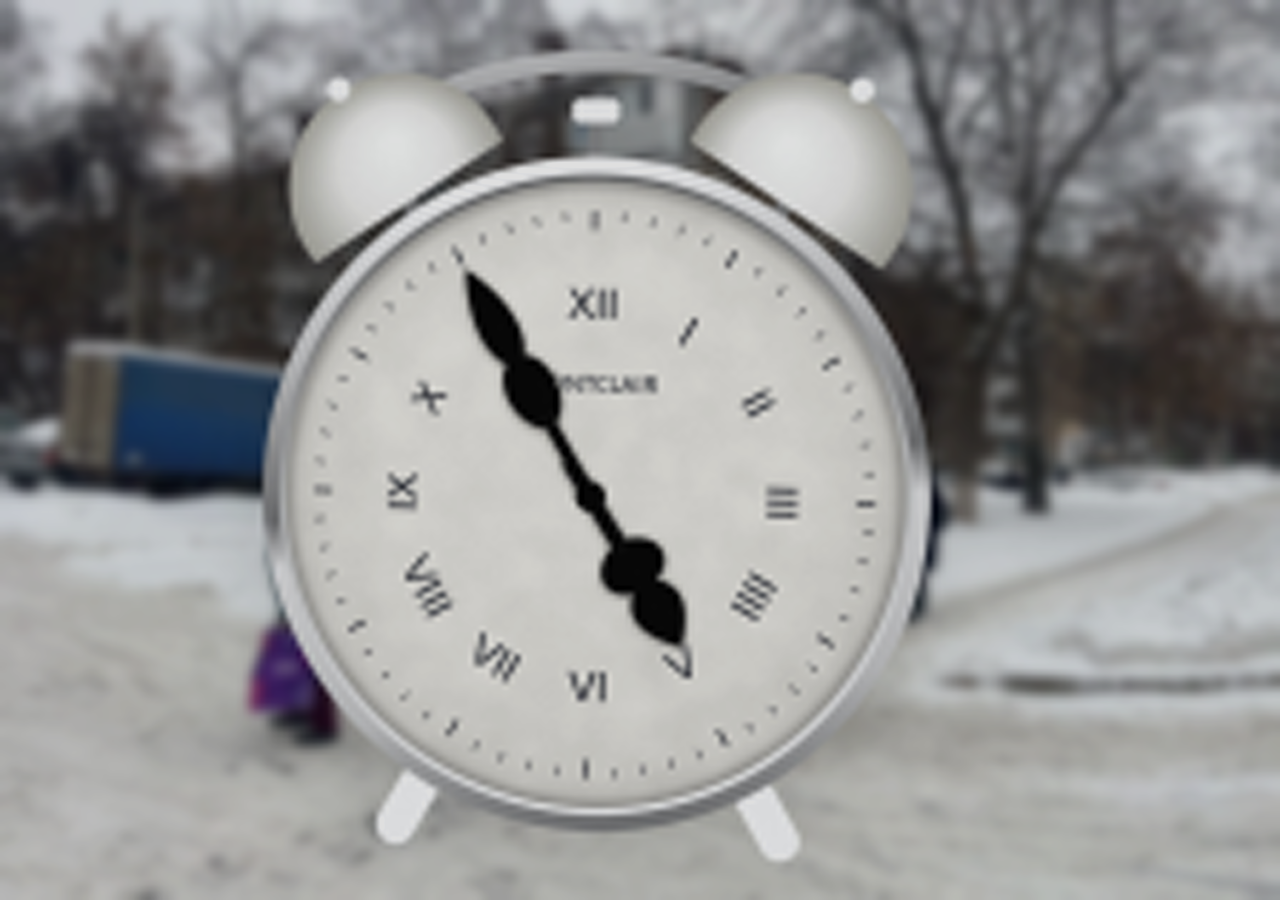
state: 4:55
